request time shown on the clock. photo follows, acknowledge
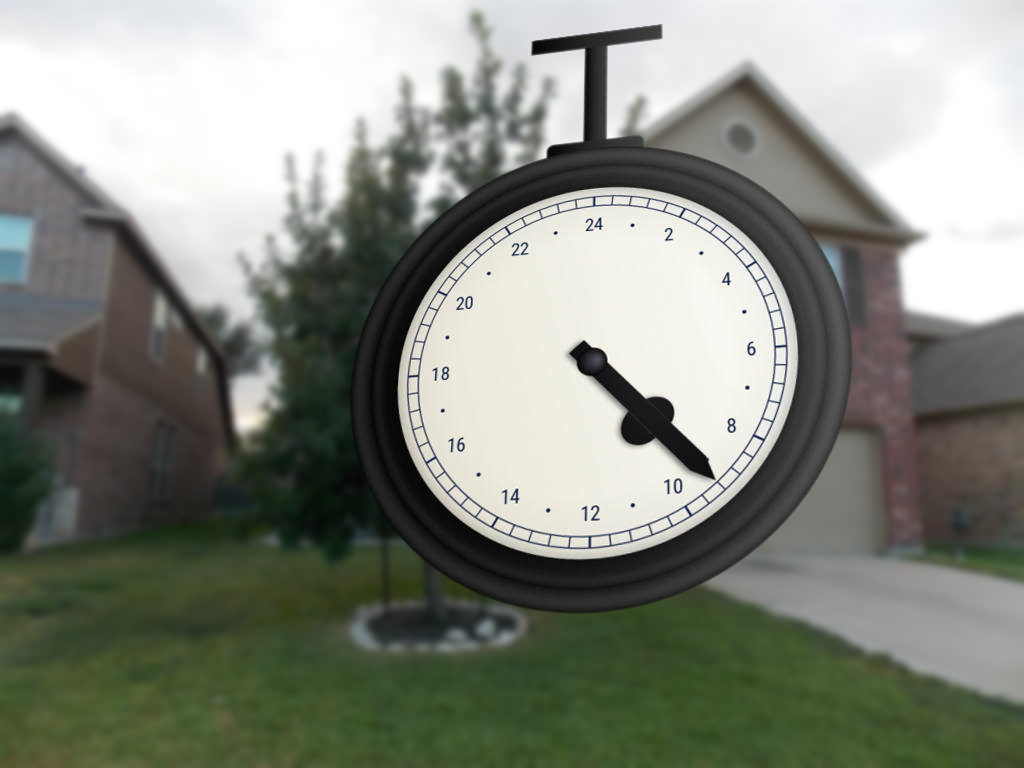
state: 9:23
